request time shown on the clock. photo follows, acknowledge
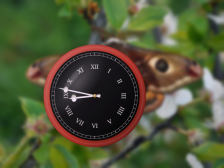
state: 8:47
